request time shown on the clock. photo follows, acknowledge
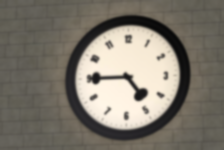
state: 4:45
